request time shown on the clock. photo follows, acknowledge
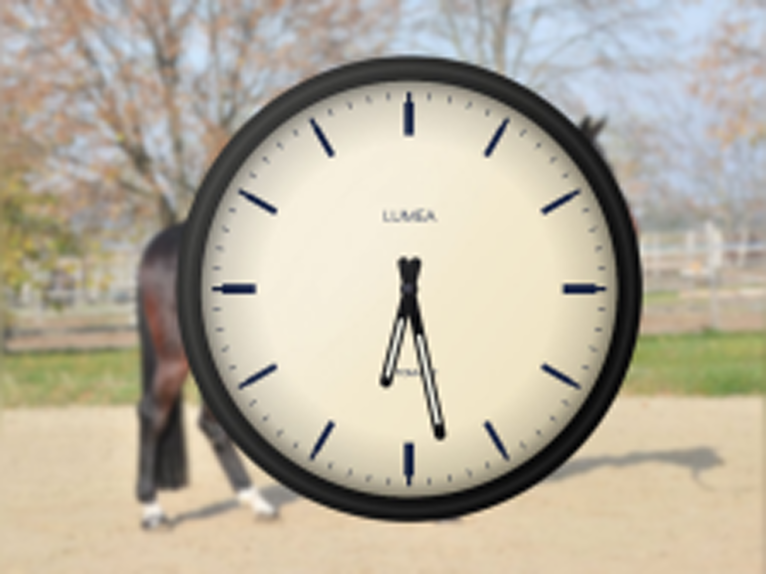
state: 6:28
